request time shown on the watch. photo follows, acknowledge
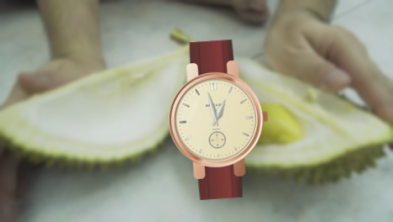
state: 12:58
